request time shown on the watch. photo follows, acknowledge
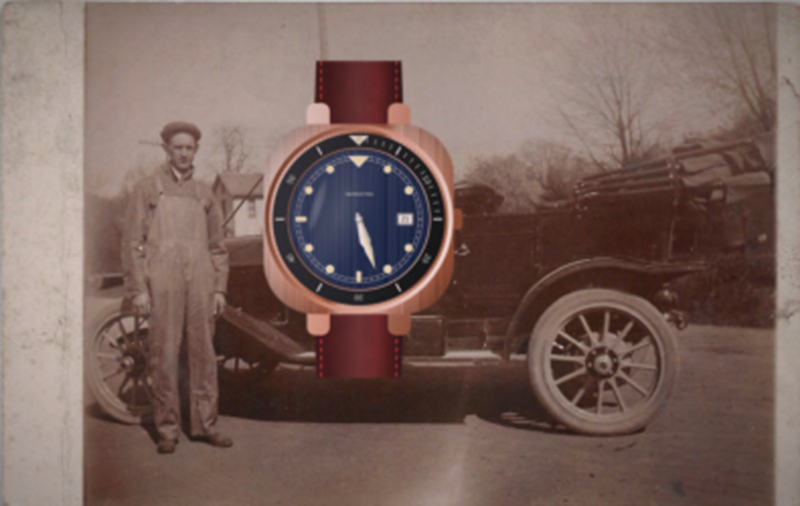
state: 5:27
